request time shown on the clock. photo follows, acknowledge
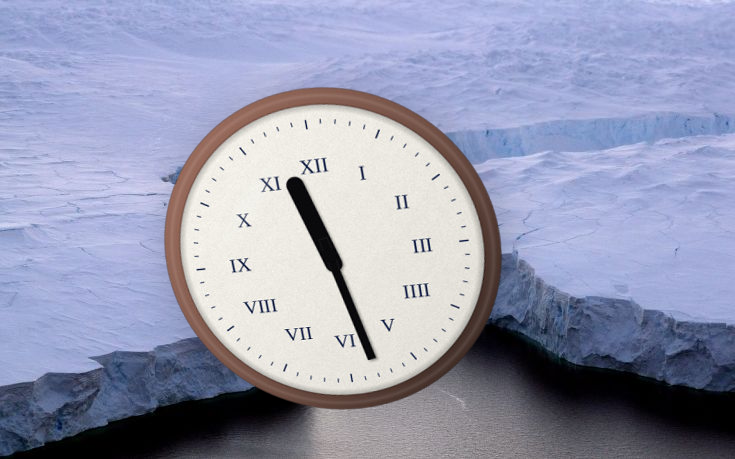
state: 11:28
